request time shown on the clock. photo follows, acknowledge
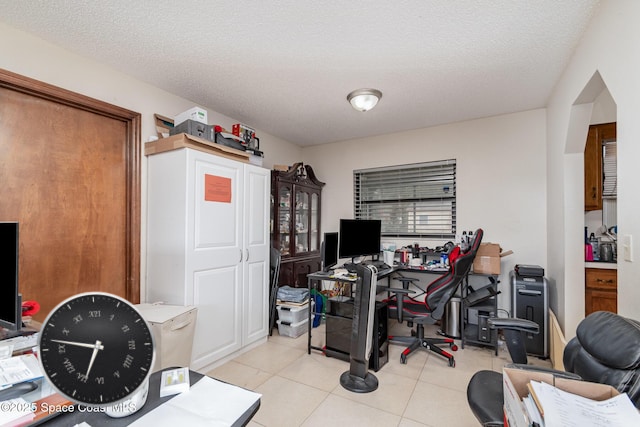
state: 6:47
